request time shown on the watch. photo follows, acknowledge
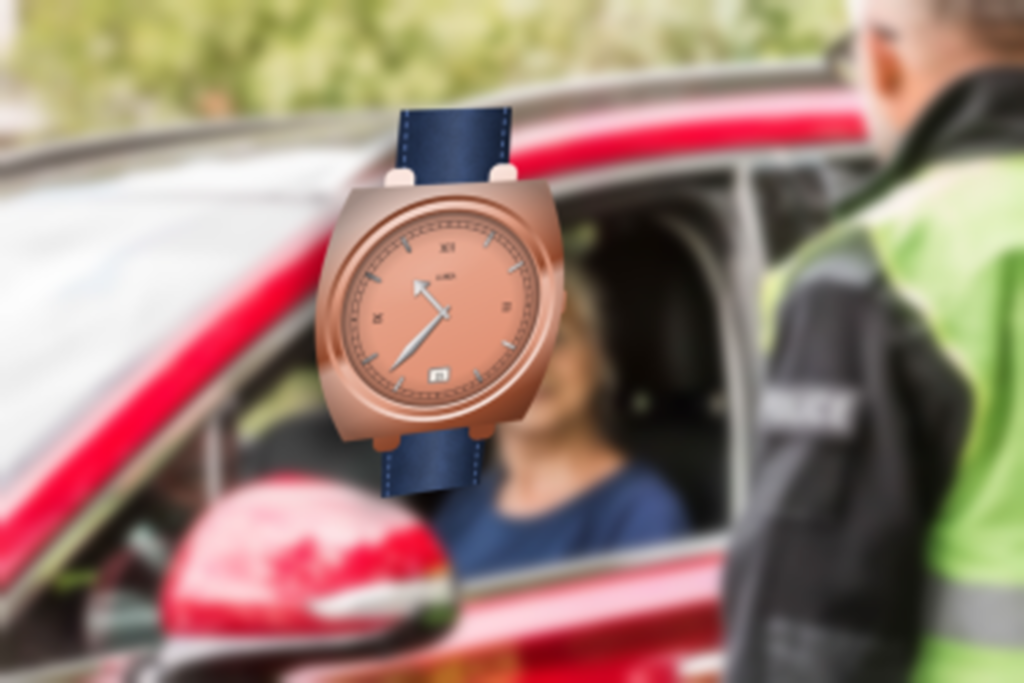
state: 10:37
